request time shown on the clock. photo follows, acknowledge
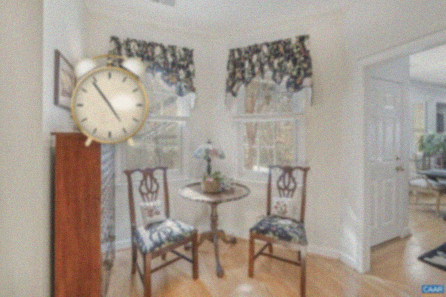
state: 4:54
